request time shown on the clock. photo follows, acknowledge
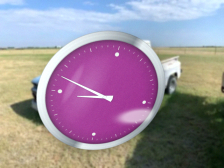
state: 8:48
